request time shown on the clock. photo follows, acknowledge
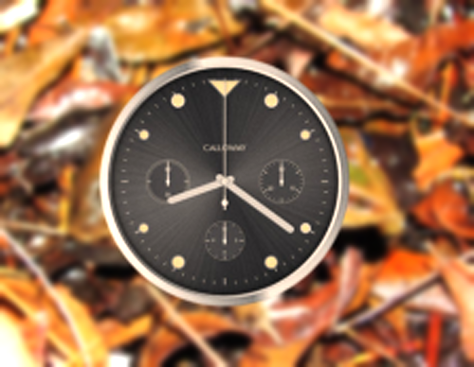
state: 8:21
